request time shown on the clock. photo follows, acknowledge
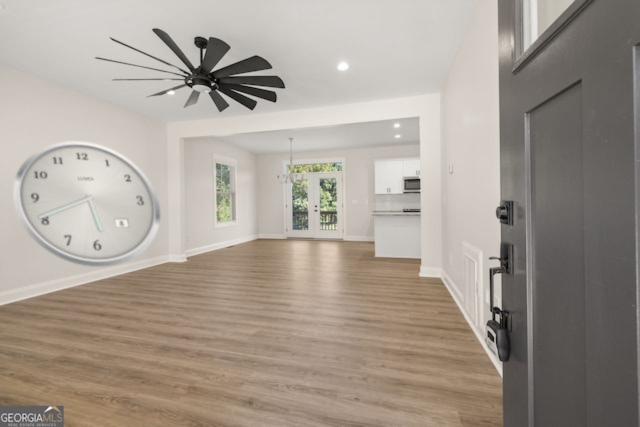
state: 5:41
